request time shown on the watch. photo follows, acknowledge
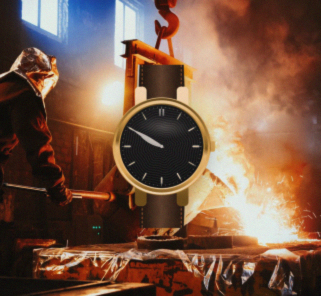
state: 9:50
